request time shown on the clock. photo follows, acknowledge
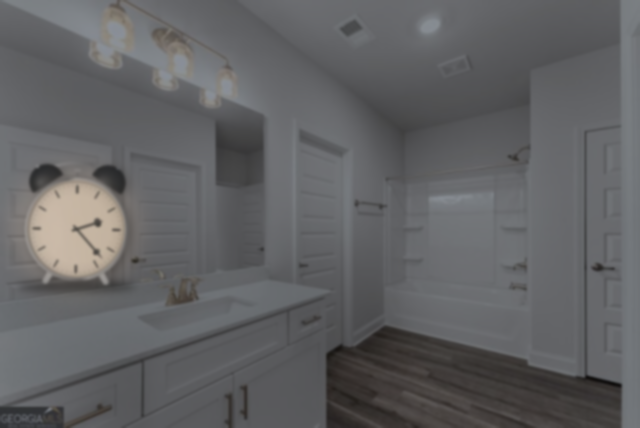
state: 2:23
